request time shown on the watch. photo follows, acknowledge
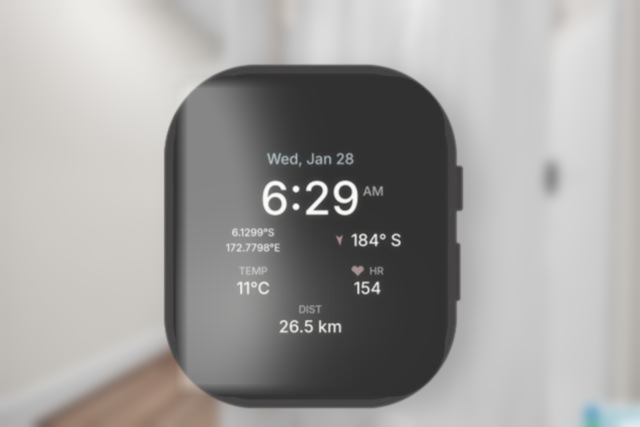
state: 6:29
